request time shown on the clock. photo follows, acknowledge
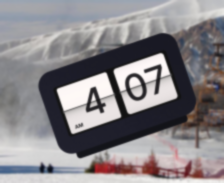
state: 4:07
